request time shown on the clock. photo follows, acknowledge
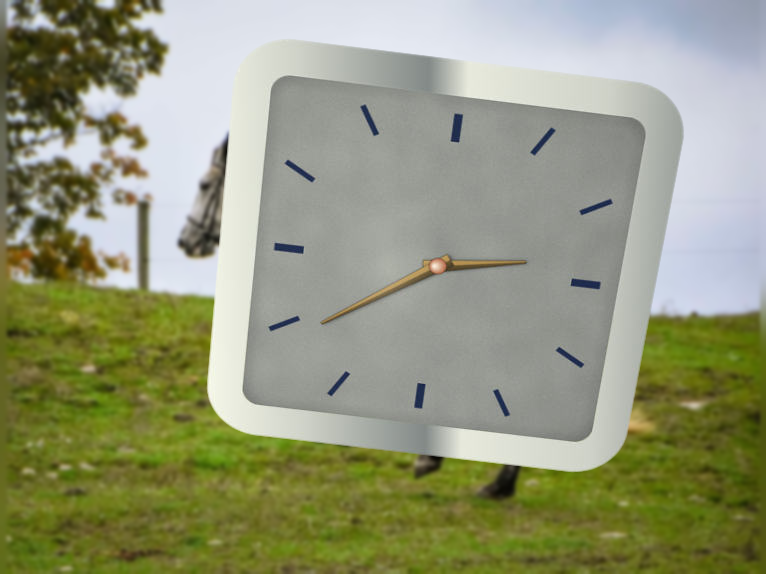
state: 2:39
